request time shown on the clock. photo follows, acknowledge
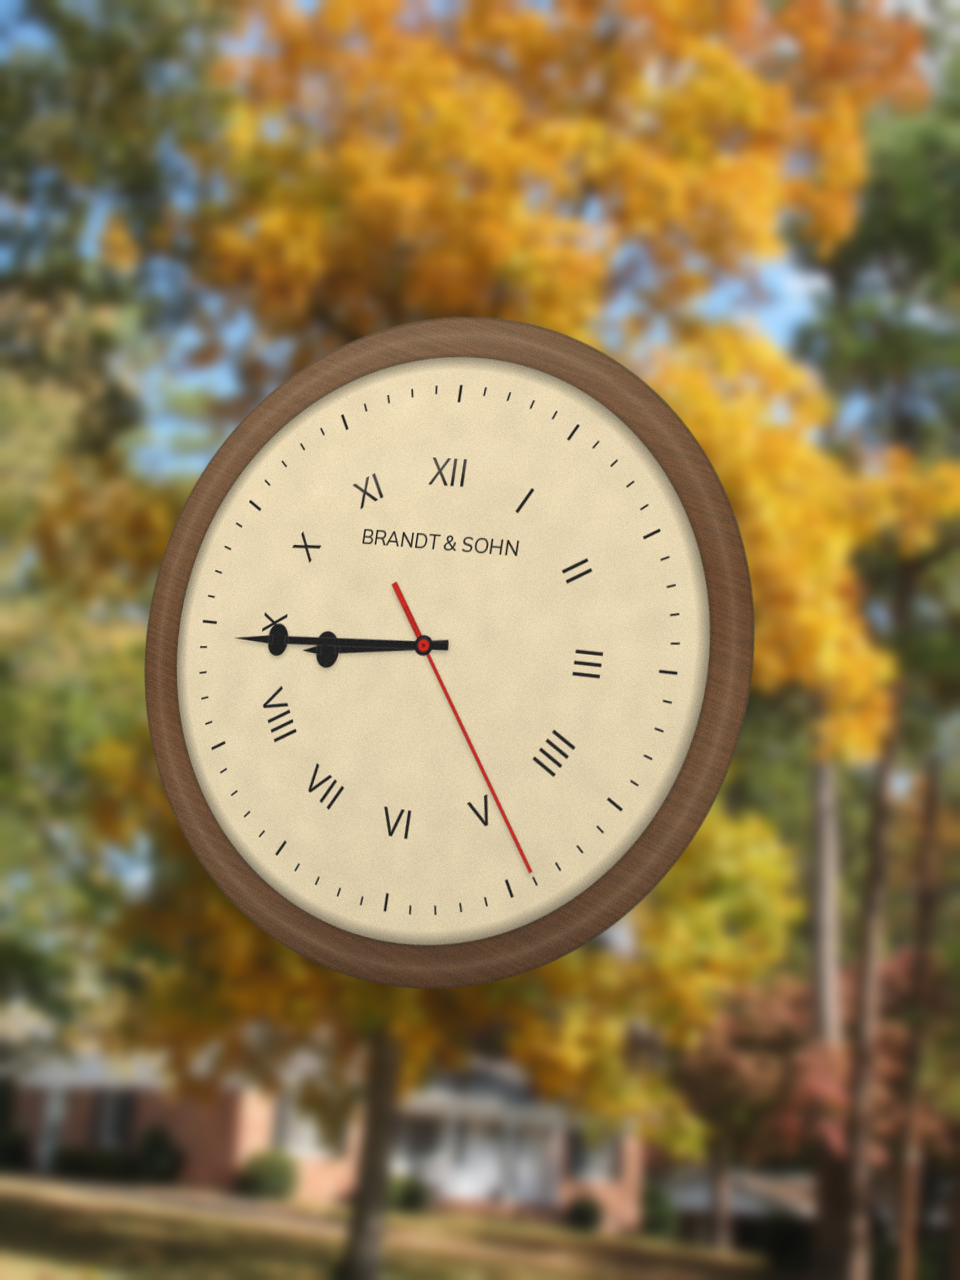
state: 8:44:24
